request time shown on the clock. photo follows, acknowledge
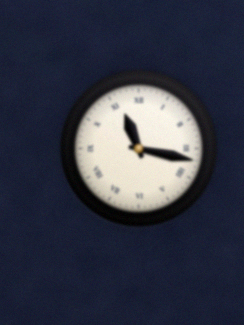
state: 11:17
